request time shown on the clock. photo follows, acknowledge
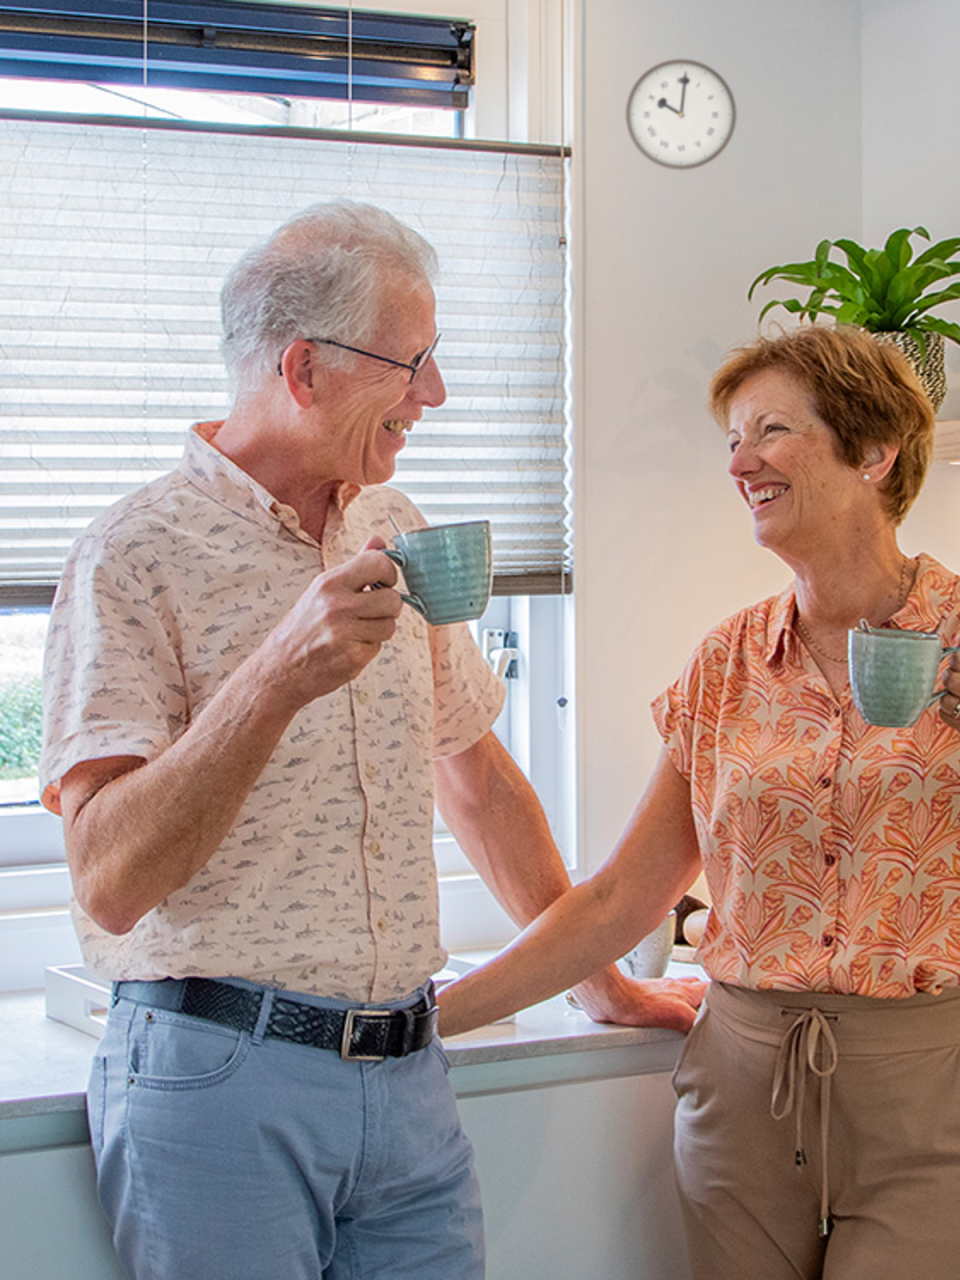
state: 10:01
